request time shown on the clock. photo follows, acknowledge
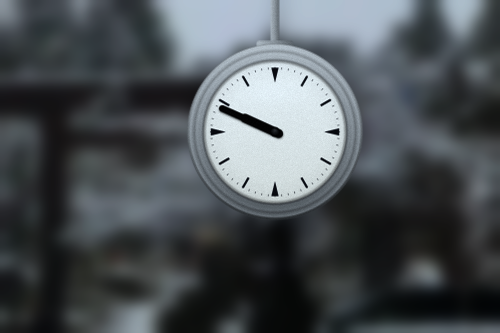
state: 9:49
